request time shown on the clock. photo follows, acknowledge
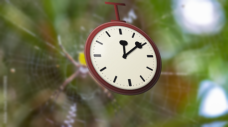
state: 12:09
